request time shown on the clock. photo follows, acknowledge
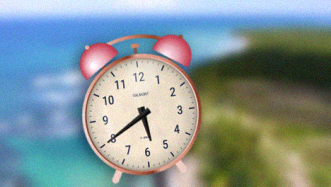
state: 5:40
